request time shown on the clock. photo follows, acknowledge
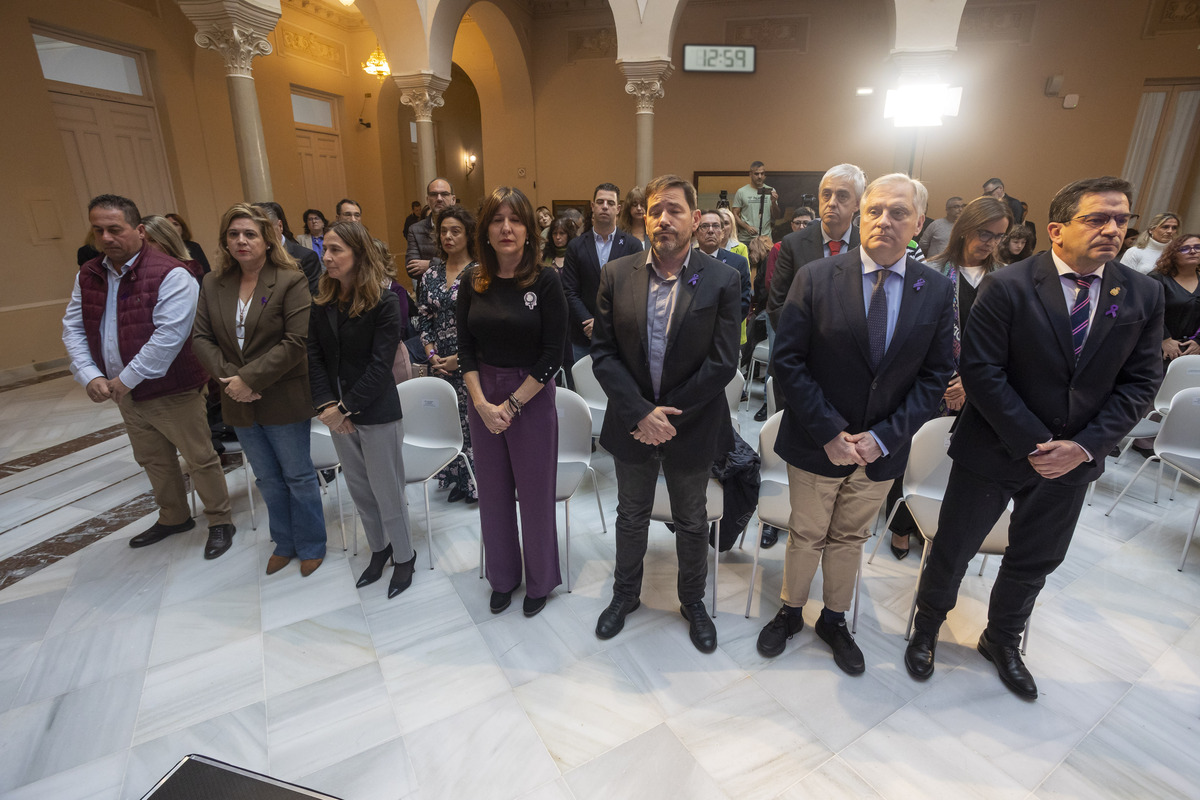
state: 12:59
